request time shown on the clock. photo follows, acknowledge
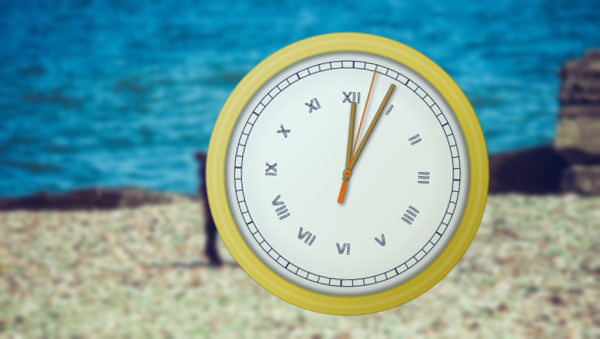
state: 12:04:02
